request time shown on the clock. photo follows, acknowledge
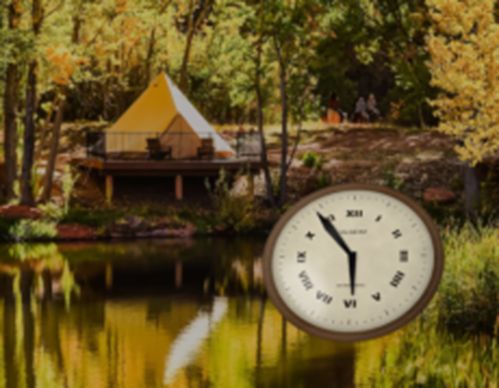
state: 5:54
